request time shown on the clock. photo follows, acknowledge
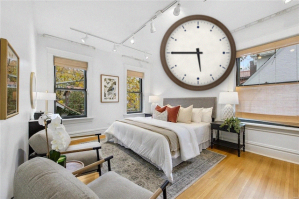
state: 5:45
